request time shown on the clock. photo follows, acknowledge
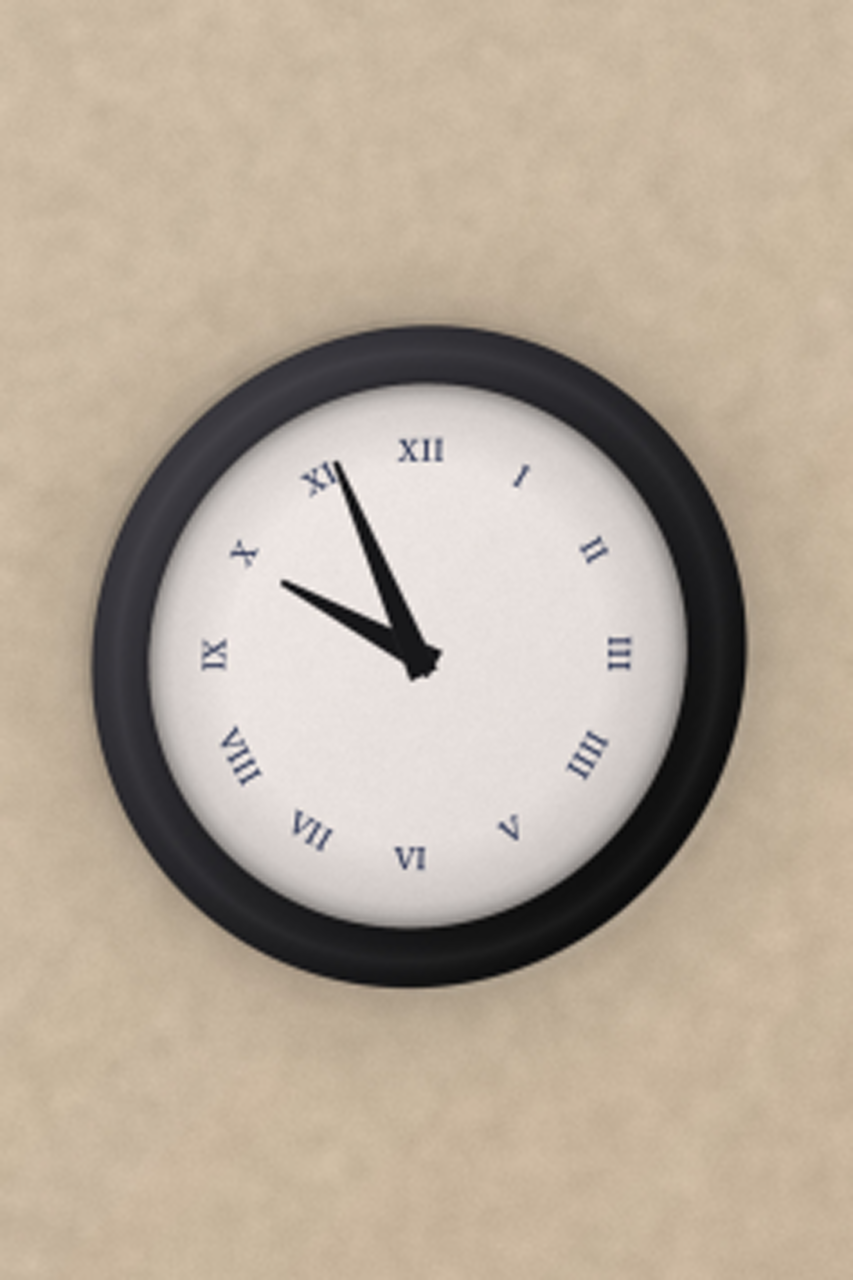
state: 9:56
